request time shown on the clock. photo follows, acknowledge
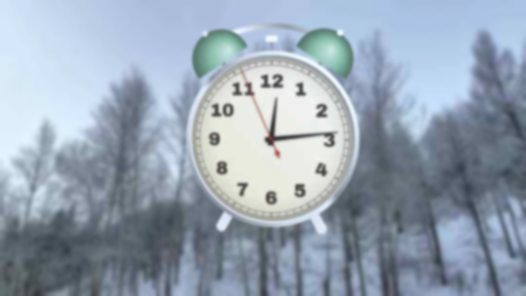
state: 12:13:56
